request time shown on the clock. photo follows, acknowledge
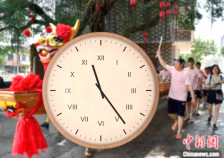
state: 11:24
